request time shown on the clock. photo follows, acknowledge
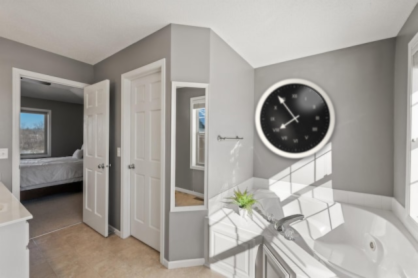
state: 7:54
